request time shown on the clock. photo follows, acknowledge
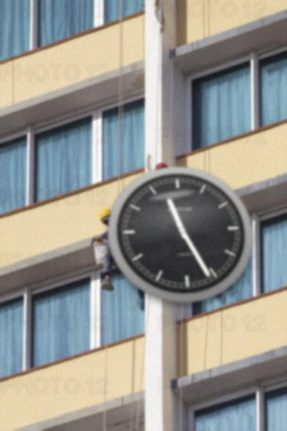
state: 11:26
